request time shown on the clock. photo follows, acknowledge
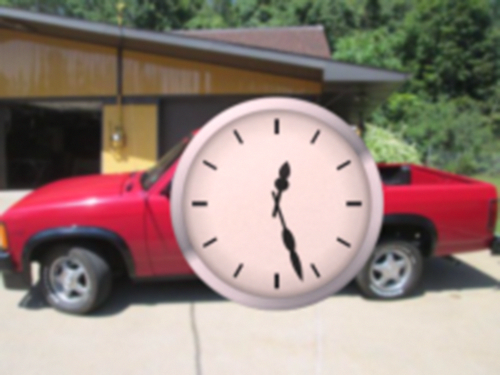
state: 12:27
